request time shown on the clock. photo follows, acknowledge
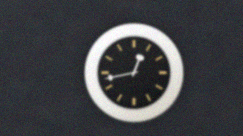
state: 12:43
